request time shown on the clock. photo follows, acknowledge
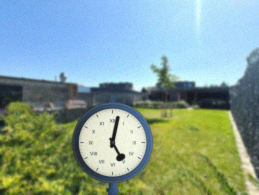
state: 5:02
